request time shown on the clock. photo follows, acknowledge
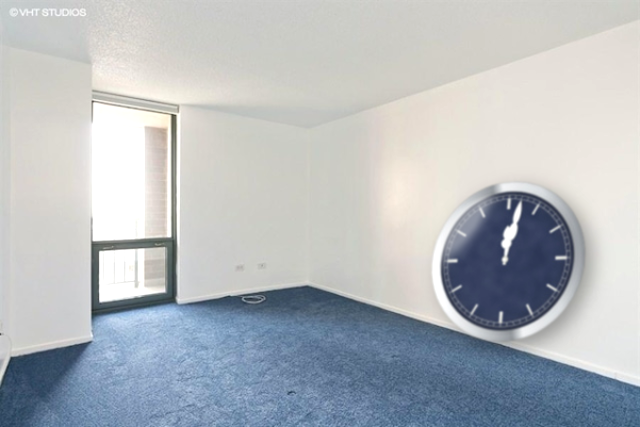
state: 12:02
